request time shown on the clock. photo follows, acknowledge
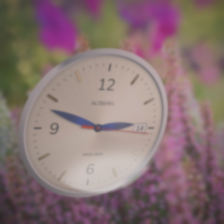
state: 2:48:16
